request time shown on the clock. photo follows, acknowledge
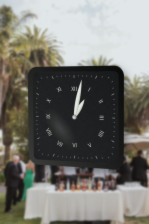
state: 1:02
